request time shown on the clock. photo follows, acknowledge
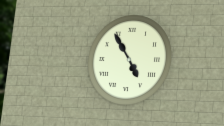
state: 4:54
